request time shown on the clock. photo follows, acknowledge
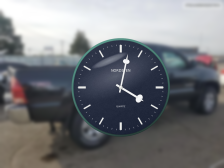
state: 4:02
